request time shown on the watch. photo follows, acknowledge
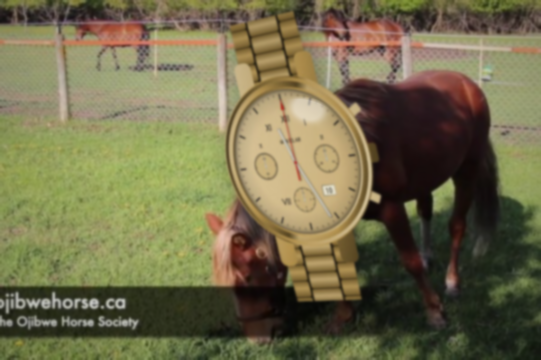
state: 11:26
